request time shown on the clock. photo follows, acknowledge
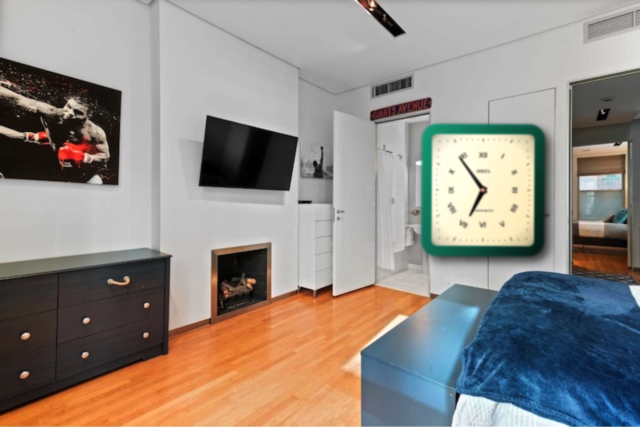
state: 6:54
